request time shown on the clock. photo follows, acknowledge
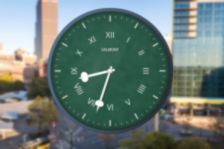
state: 8:33
